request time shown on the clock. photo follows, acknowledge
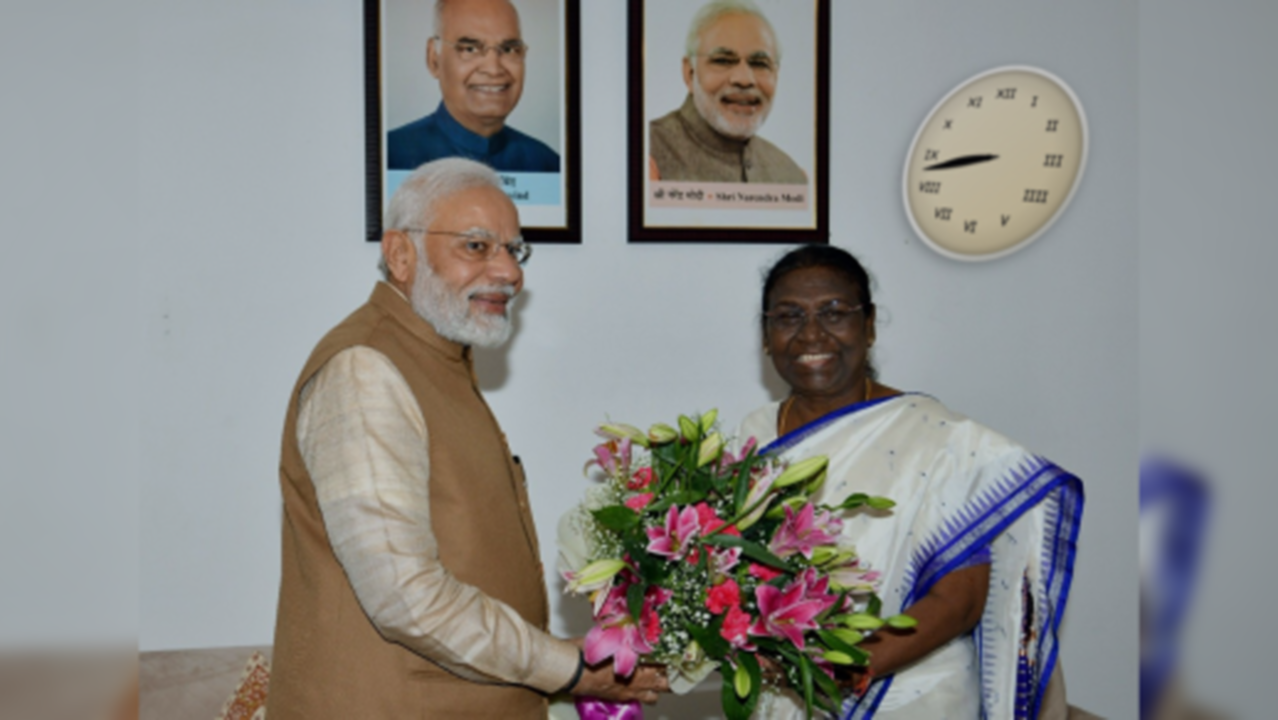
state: 8:43
